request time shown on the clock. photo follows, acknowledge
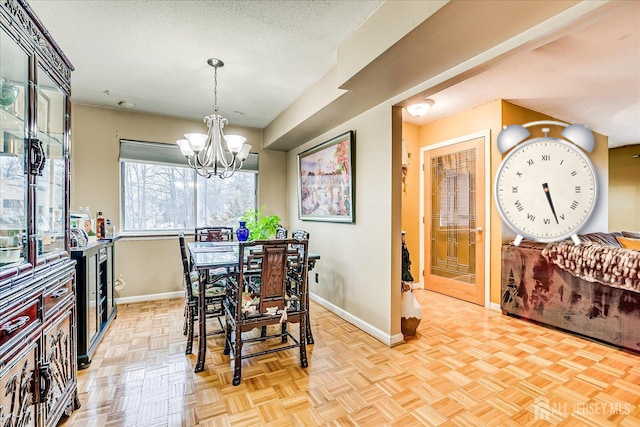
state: 5:27
